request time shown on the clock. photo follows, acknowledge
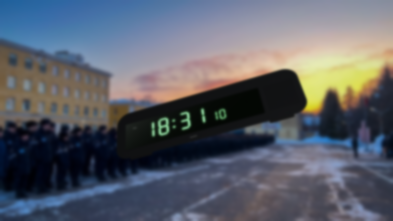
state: 18:31
